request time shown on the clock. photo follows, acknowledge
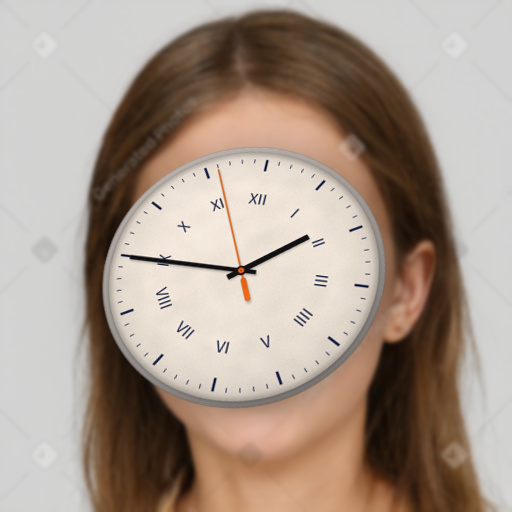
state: 1:44:56
